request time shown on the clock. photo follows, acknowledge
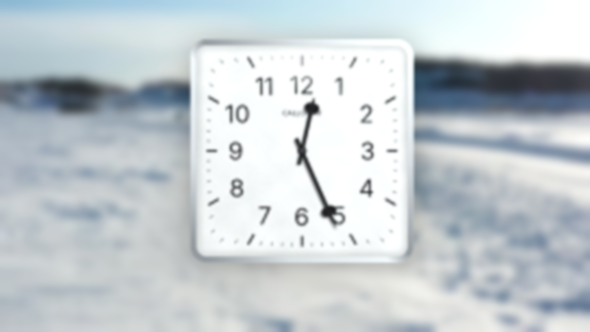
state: 12:26
